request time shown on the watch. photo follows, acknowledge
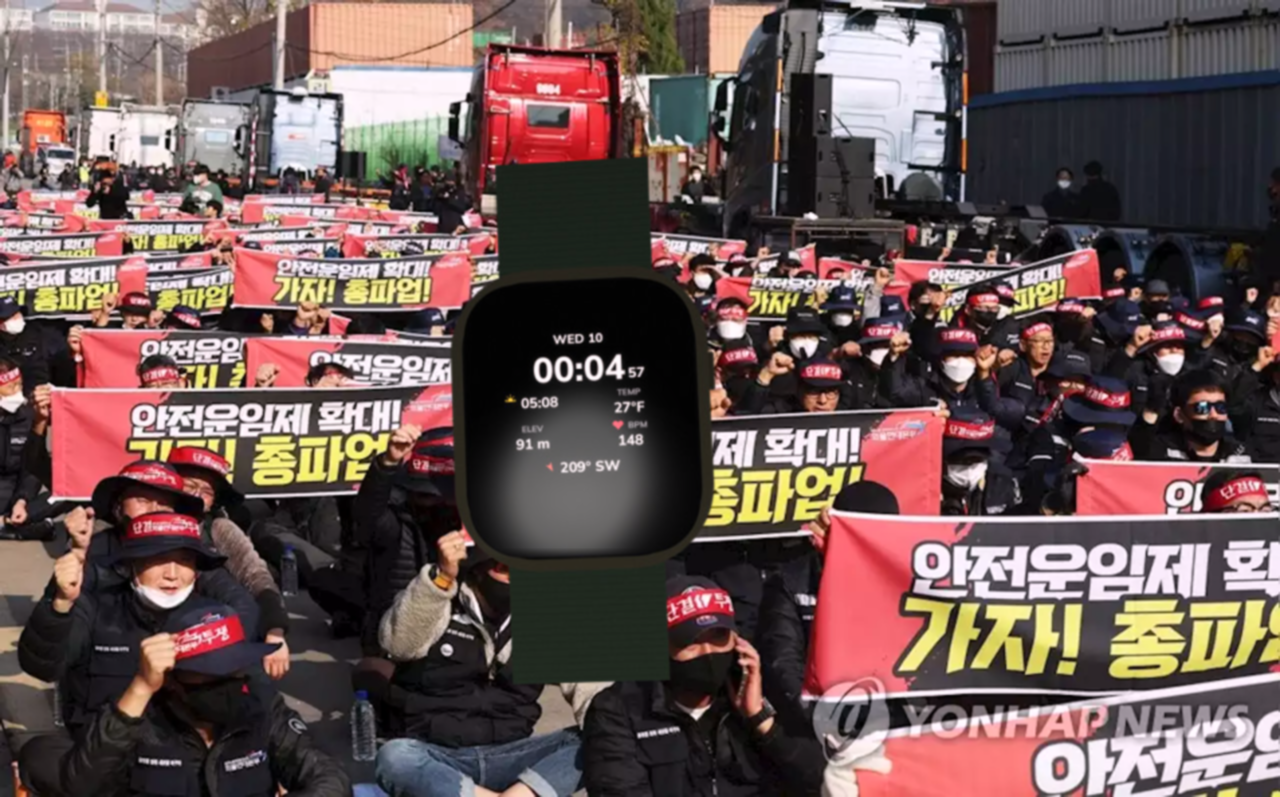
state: 0:04:57
